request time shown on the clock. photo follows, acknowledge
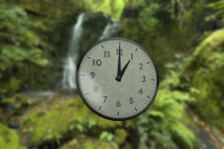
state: 1:00
